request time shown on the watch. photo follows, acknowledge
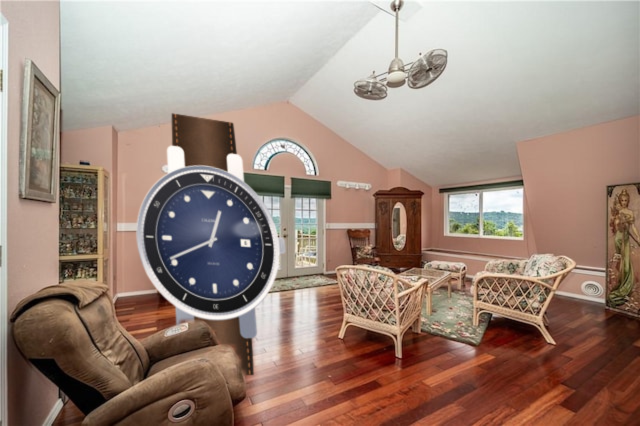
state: 12:41
